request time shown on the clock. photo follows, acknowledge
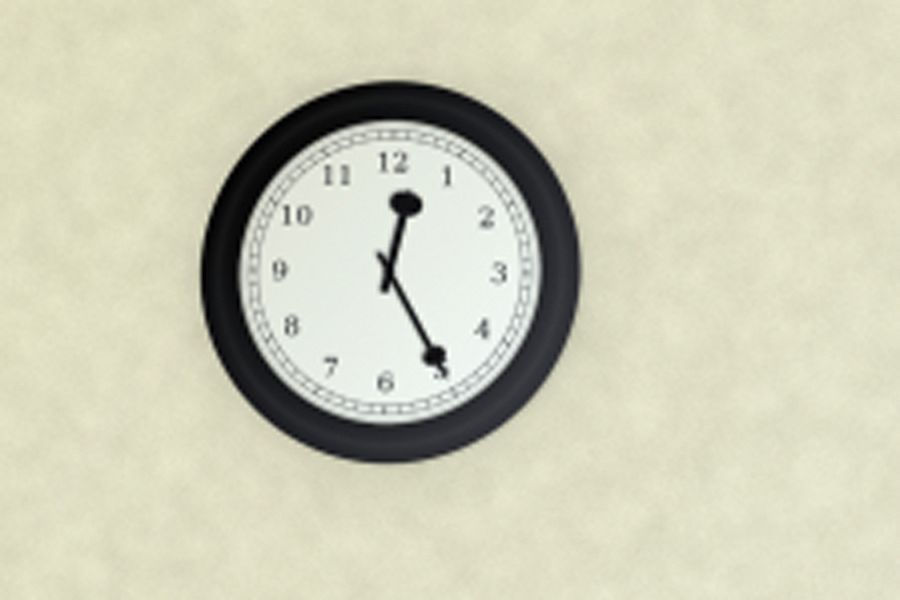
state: 12:25
